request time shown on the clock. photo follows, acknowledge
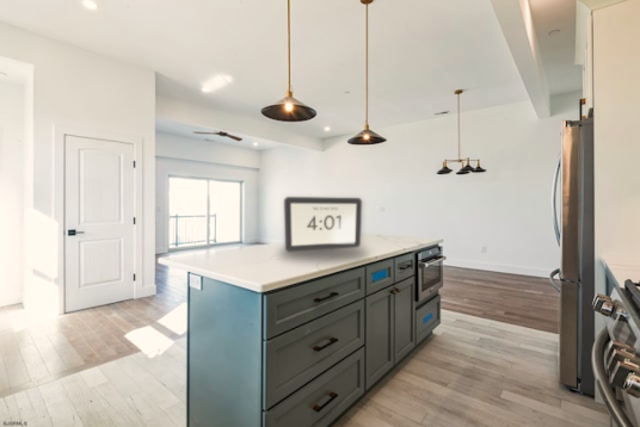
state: 4:01
